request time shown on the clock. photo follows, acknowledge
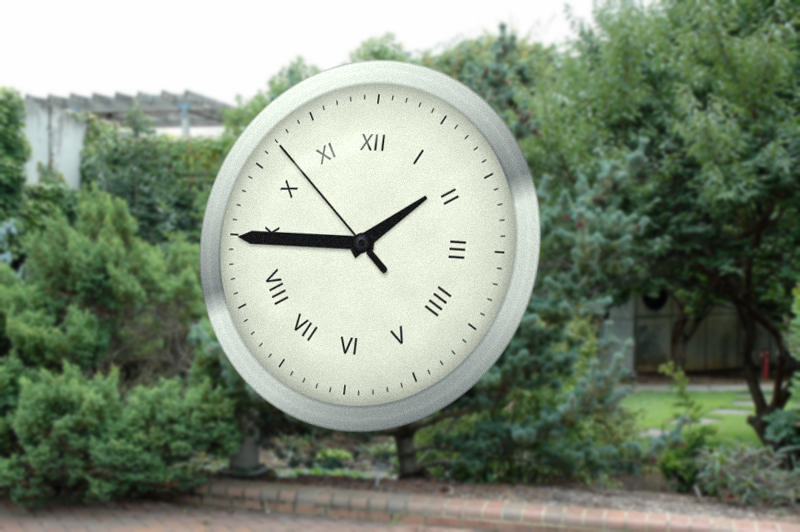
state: 1:44:52
